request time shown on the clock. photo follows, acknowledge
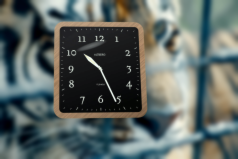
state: 10:26
